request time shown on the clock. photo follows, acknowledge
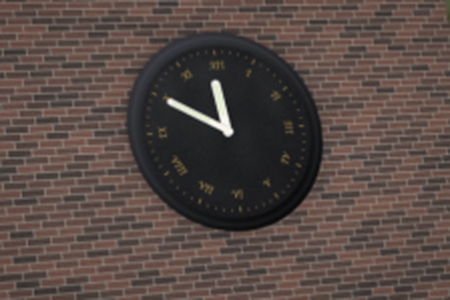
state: 11:50
